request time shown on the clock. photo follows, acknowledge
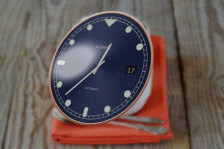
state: 12:37
